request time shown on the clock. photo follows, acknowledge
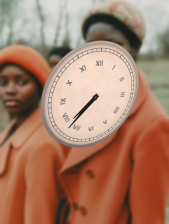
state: 7:37
